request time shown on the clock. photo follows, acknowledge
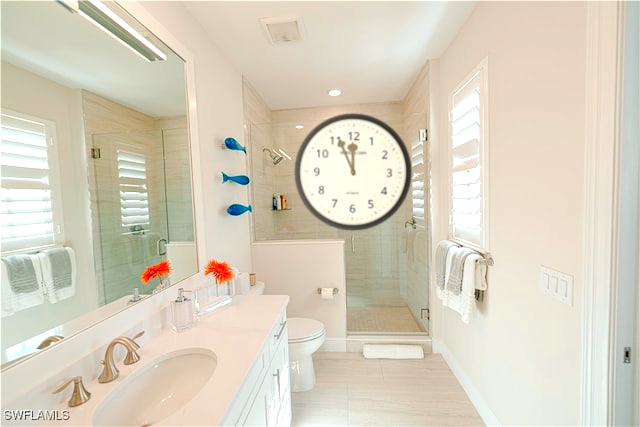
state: 11:56
